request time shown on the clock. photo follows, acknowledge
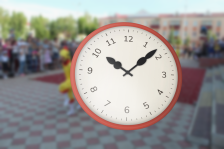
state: 10:08
